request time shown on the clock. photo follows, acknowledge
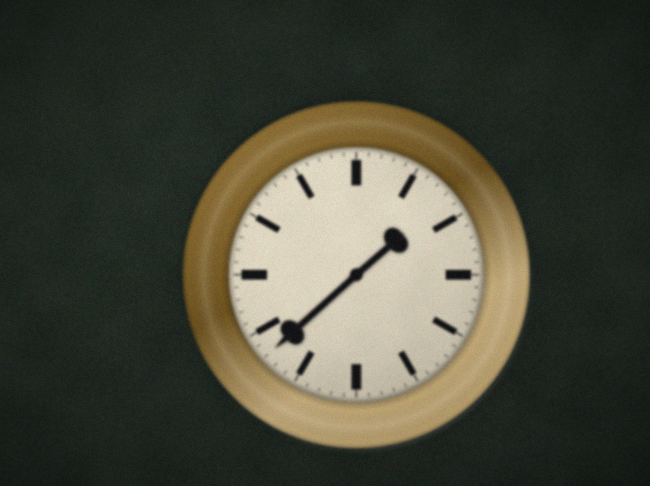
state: 1:38
